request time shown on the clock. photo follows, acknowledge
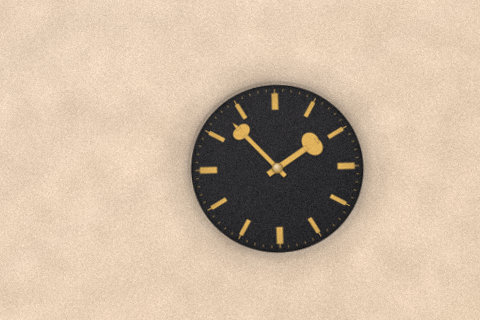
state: 1:53
